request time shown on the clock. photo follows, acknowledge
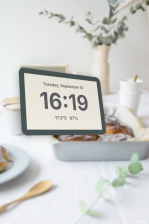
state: 16:19
